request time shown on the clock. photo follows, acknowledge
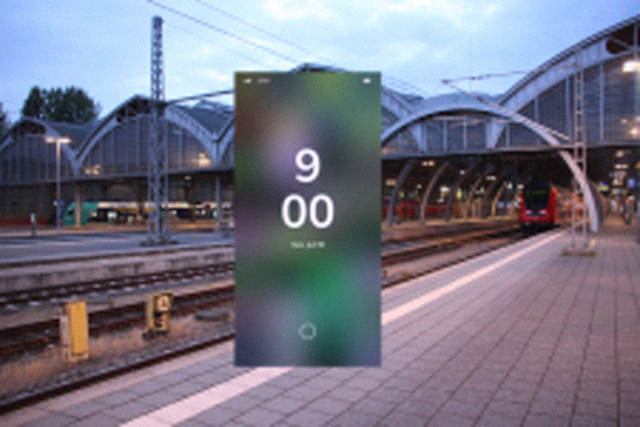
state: 9:00
